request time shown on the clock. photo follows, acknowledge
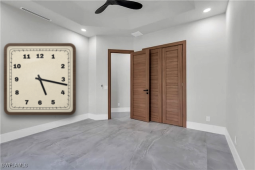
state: 5:17
